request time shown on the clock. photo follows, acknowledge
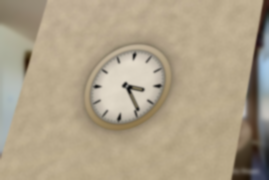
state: 3:24
